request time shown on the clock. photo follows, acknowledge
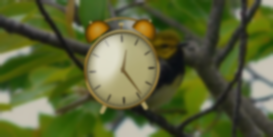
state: 12:24
